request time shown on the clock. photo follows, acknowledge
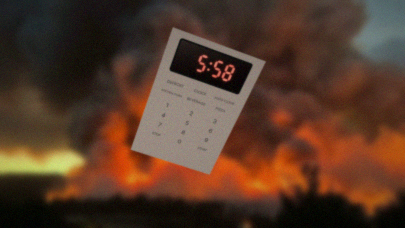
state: 5:58
